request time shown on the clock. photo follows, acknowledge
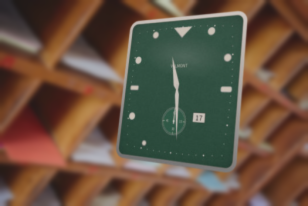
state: 11:29
